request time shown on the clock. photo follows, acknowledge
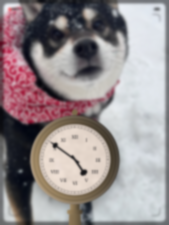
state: 4:51
